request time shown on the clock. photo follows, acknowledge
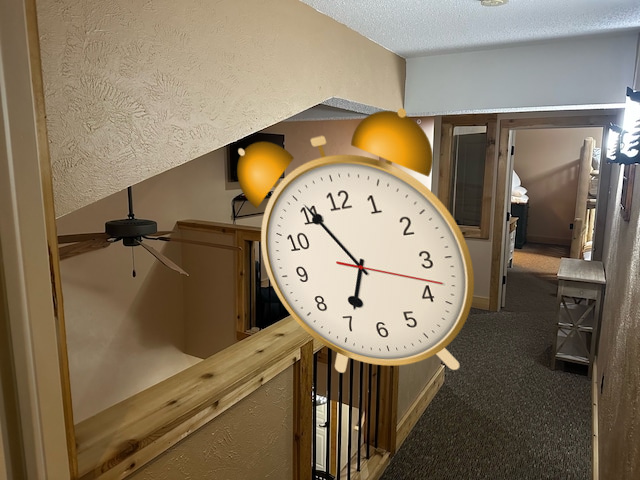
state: 6:55:18
